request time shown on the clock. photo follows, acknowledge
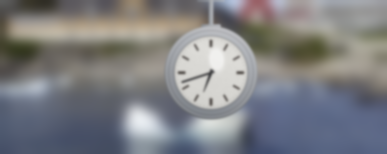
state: 6:42
